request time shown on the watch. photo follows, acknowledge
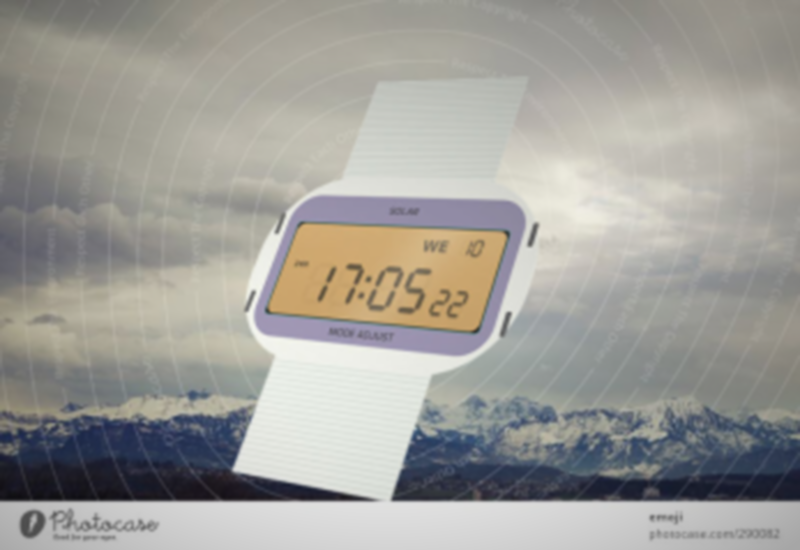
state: 17:05:22
